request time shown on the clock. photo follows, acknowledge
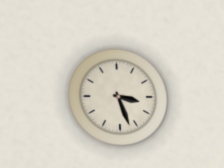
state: 3:27
